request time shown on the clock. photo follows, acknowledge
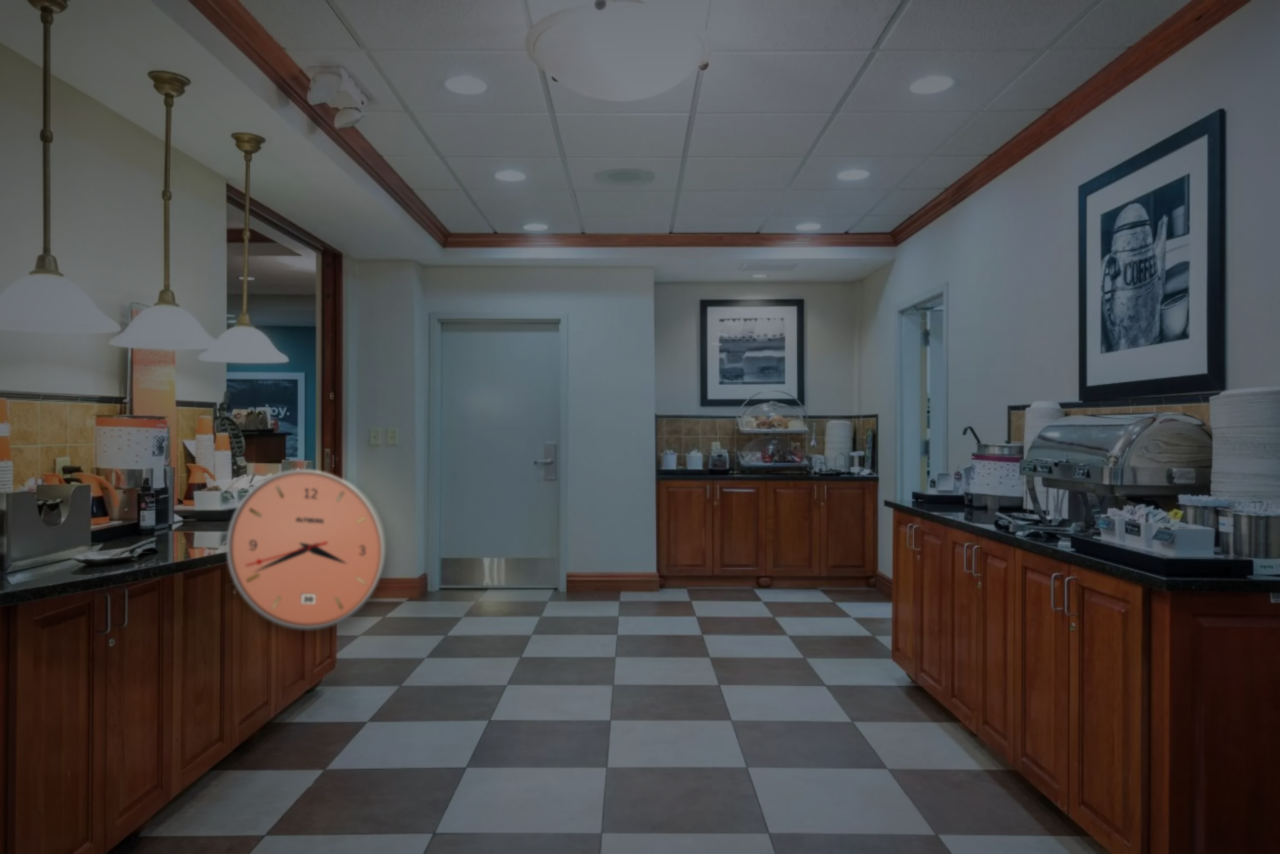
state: 3:40:42
